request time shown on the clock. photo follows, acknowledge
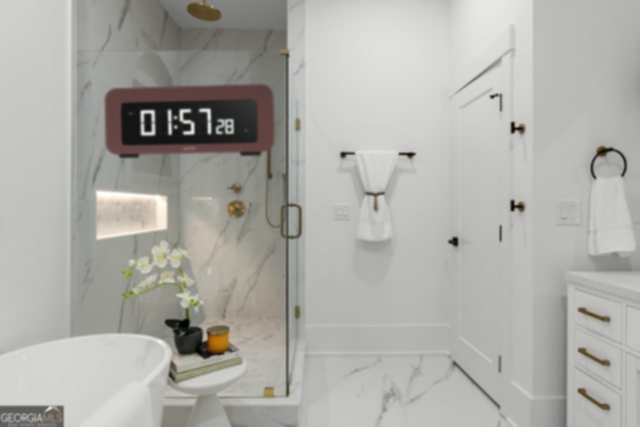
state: 1:57:28
